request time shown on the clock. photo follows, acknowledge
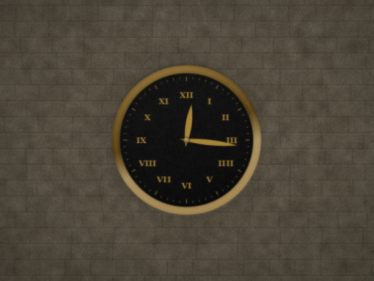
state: 12:16
